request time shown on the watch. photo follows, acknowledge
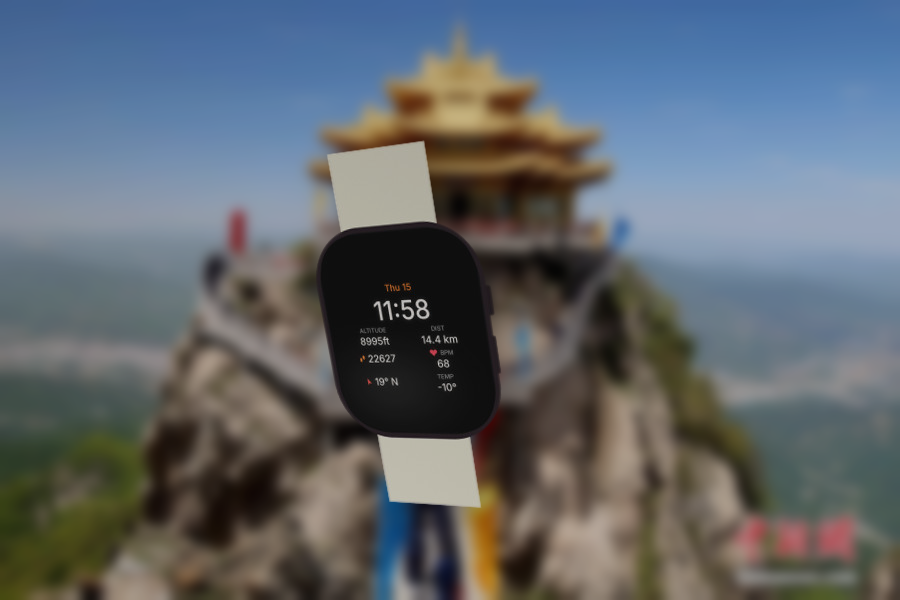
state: 11:58
